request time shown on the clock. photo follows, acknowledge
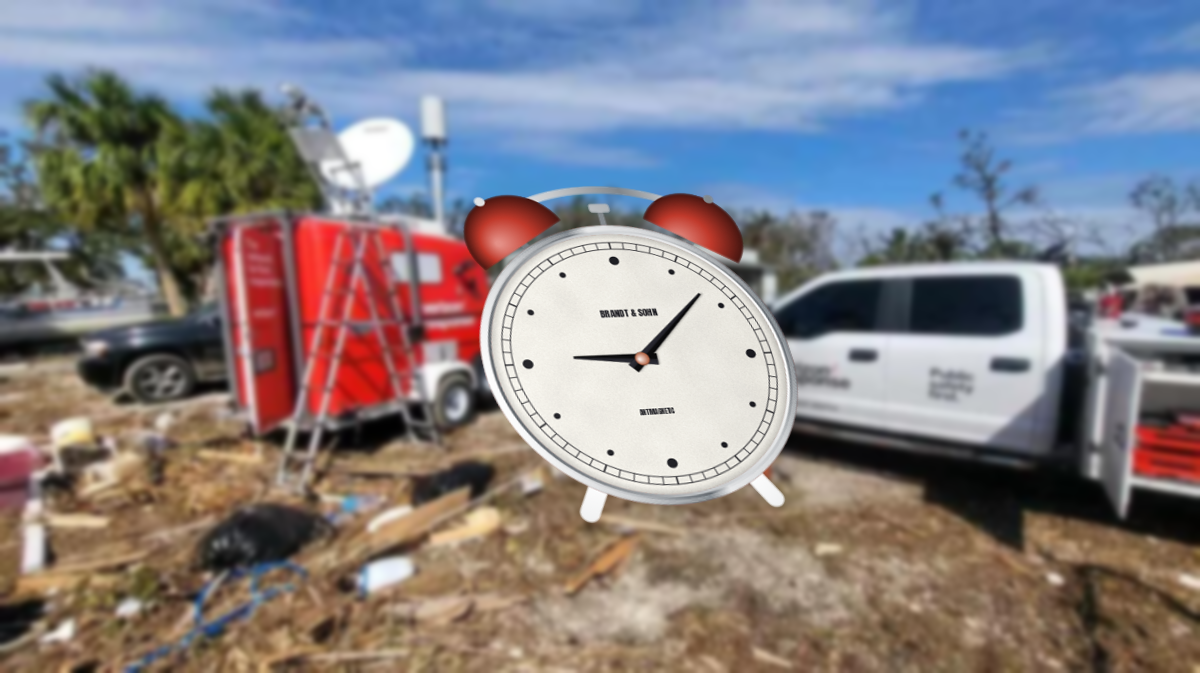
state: 9:08
